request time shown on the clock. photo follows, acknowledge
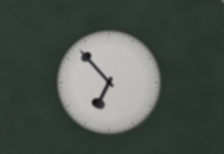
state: 6:53
